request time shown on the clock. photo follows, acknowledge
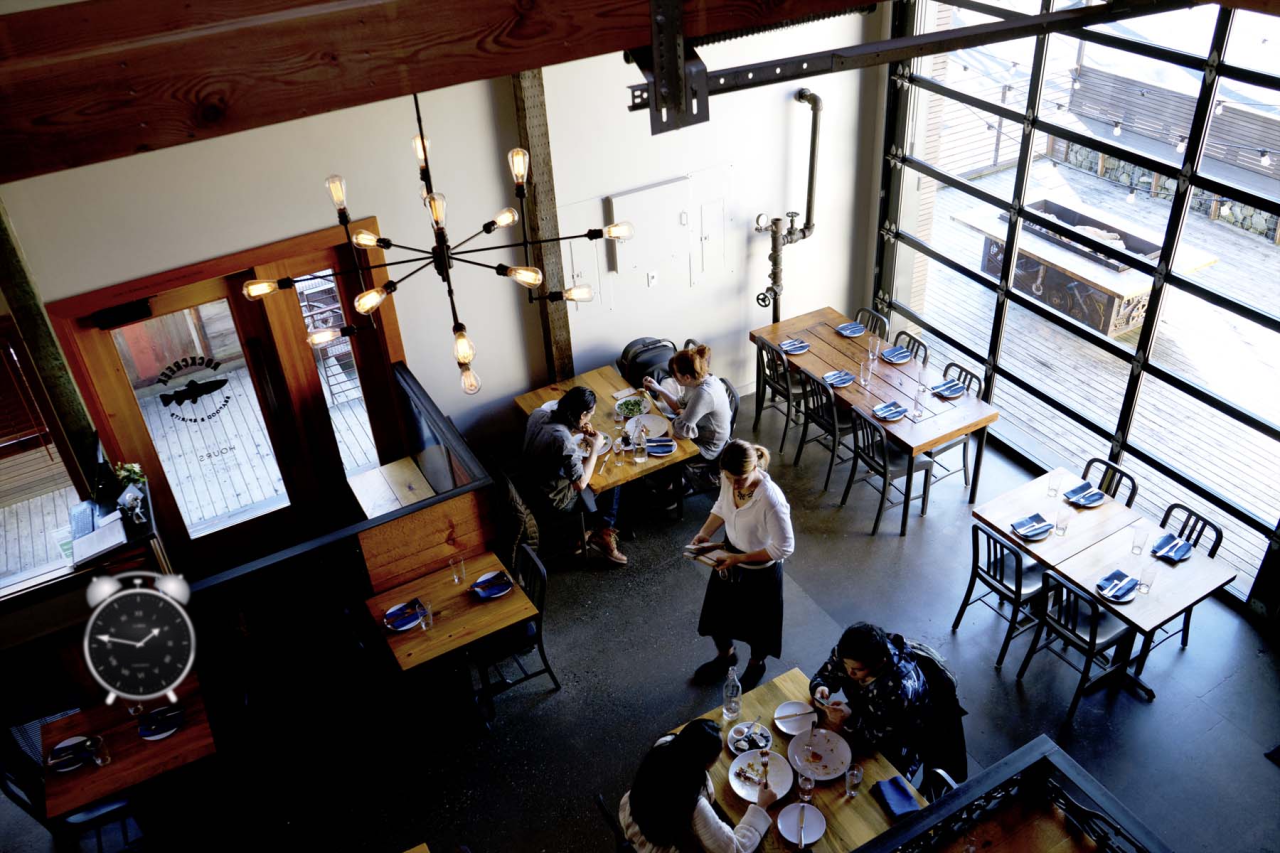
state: 1:47
